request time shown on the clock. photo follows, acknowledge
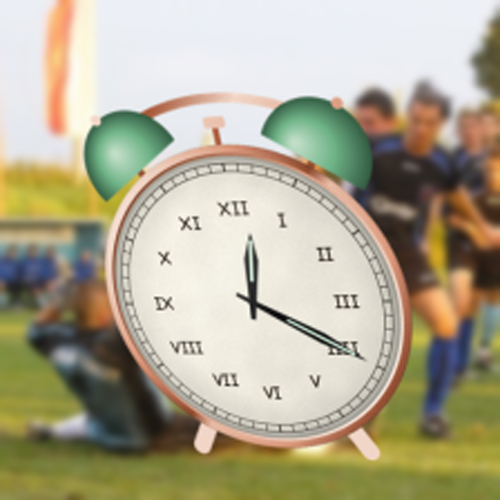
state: 12:20
